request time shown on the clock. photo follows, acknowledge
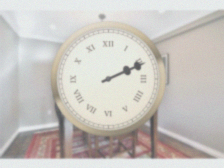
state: 2:11
